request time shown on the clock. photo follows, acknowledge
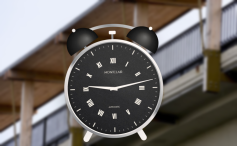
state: 9:13
